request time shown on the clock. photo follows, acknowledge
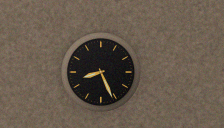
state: 8:26
